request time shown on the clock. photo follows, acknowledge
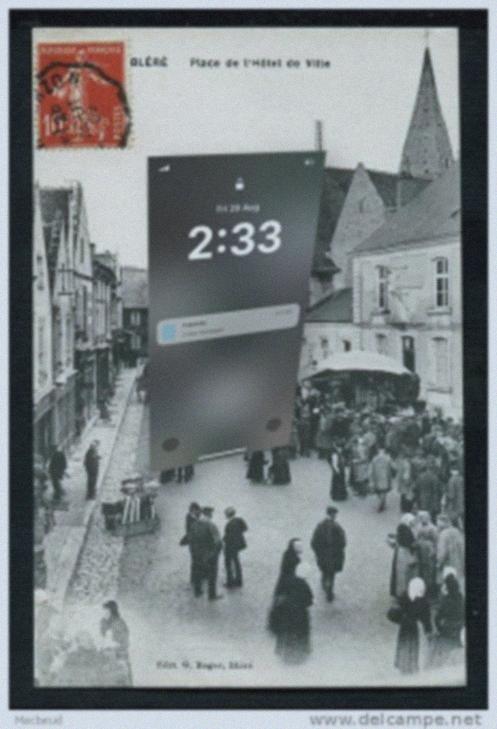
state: 2:33
